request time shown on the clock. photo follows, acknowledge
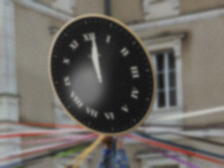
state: 12:01
